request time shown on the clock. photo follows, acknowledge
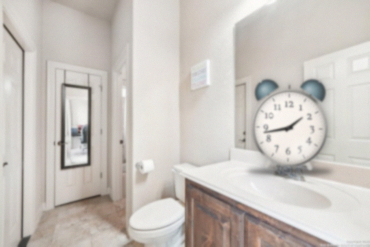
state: 1:43
